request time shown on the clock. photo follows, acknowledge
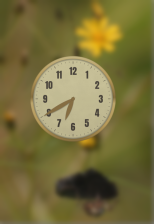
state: 6:40
